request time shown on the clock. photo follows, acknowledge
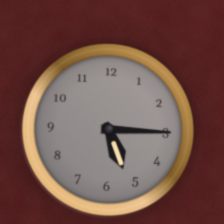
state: 5:15
